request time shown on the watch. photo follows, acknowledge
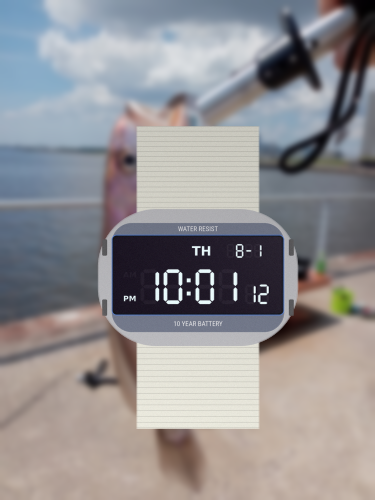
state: 10:01:12
